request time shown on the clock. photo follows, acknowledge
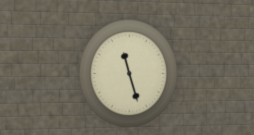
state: 11:27
